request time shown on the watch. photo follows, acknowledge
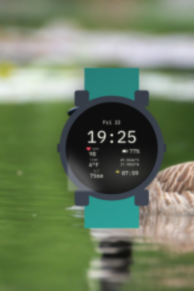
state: 19:25
